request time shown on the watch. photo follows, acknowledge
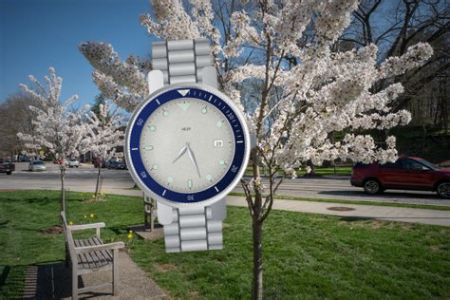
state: 7:27
